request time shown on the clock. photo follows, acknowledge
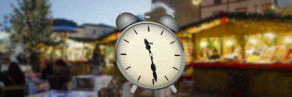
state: 11:29
